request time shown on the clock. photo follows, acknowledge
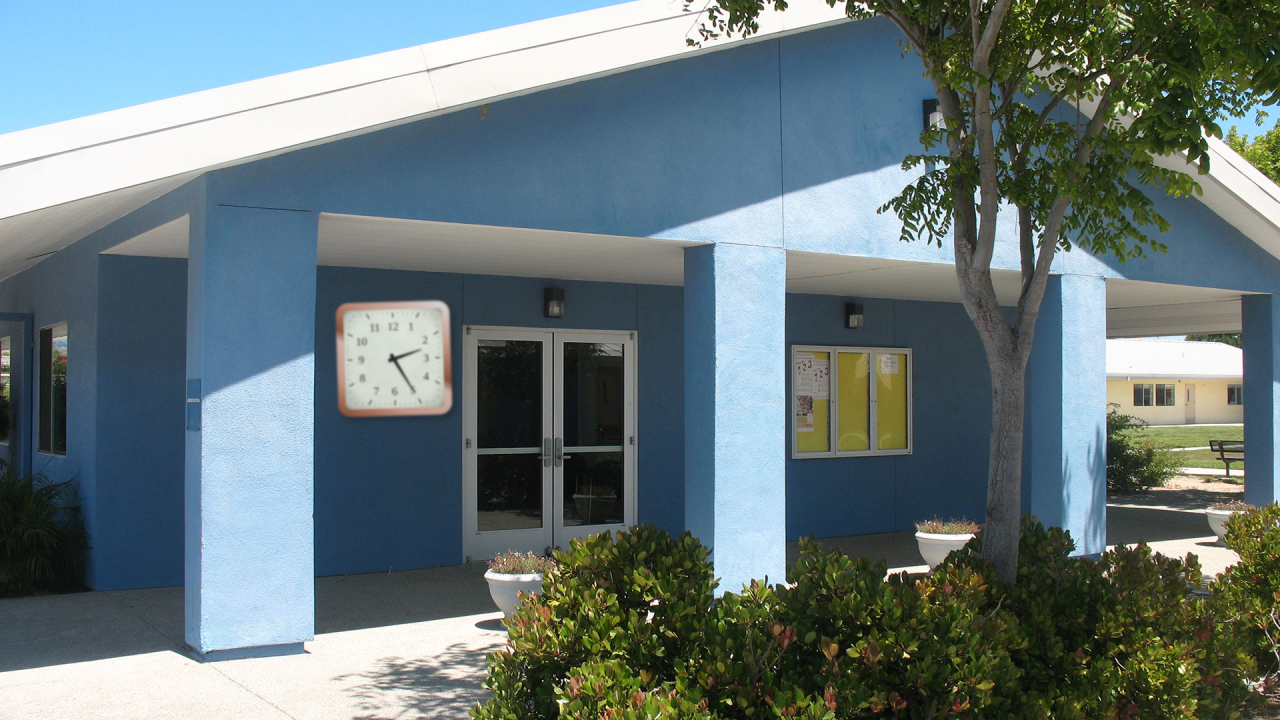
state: 2:25
